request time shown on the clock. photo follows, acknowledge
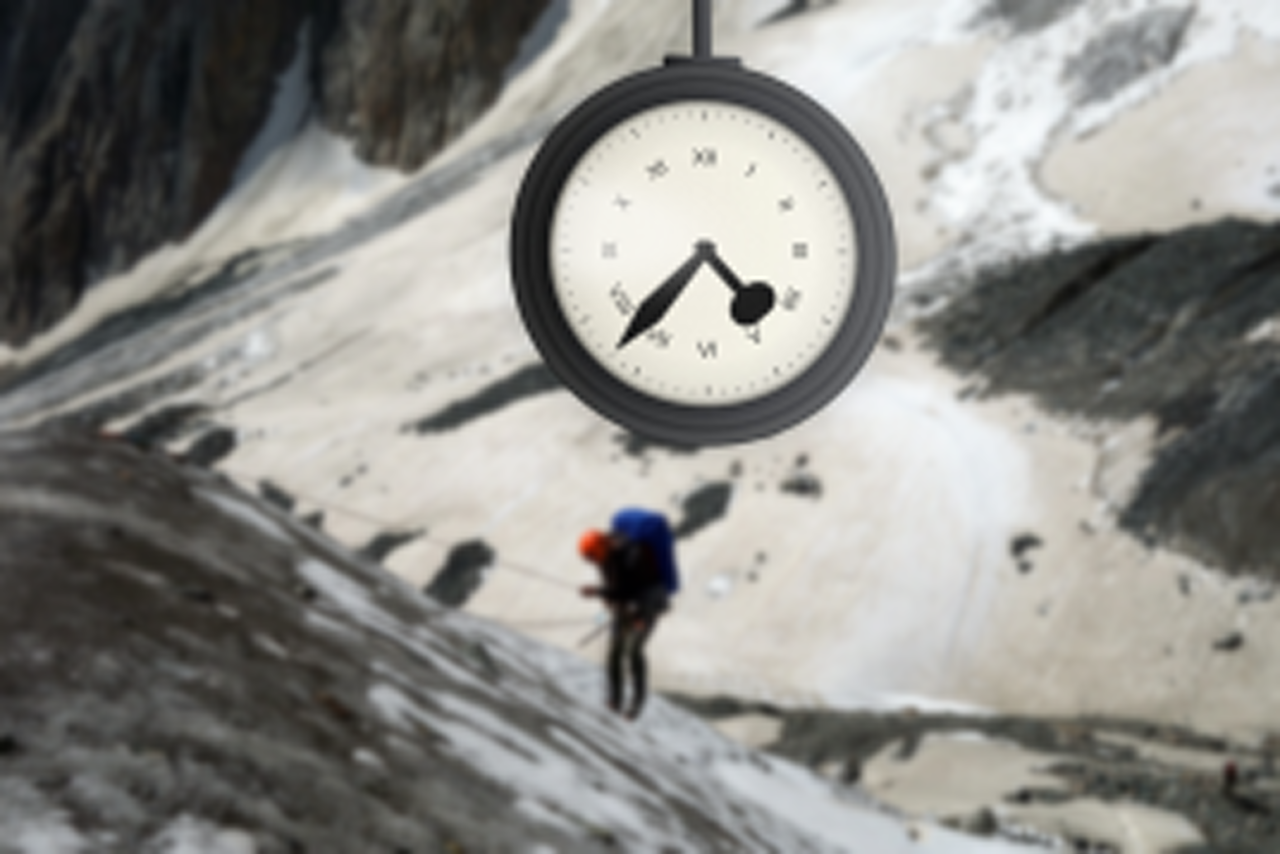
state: 4:37
